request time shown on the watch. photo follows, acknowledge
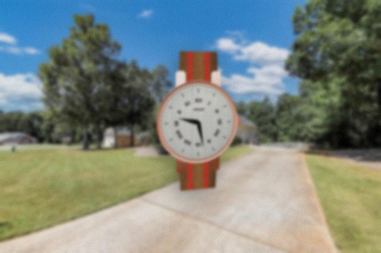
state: 9:28
